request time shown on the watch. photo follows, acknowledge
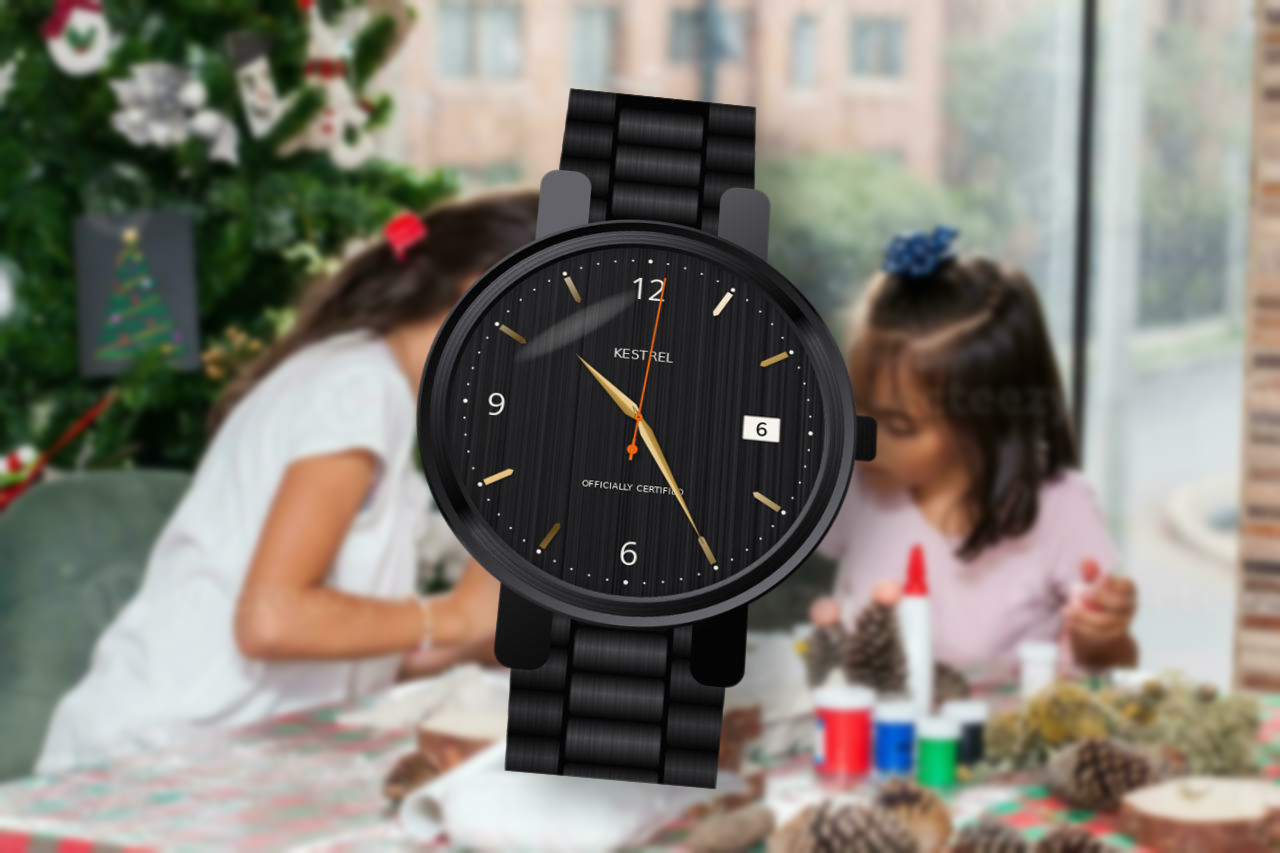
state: 10:25:01
